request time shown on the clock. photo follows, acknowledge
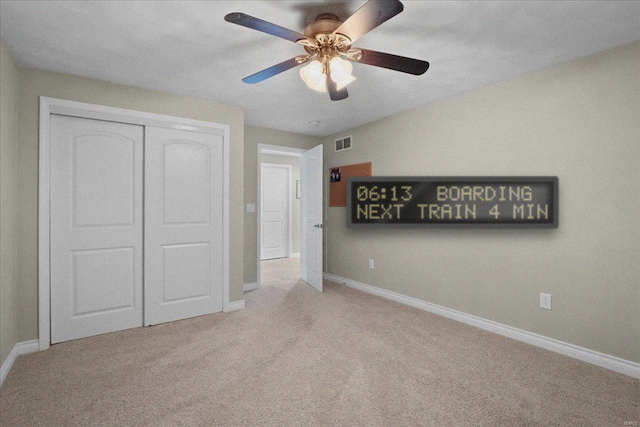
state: 6:13
